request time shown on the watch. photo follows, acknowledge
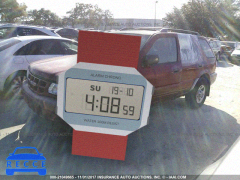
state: 4:08:59
